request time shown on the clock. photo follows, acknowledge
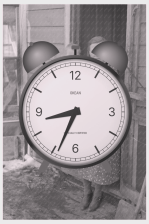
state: 8:34
